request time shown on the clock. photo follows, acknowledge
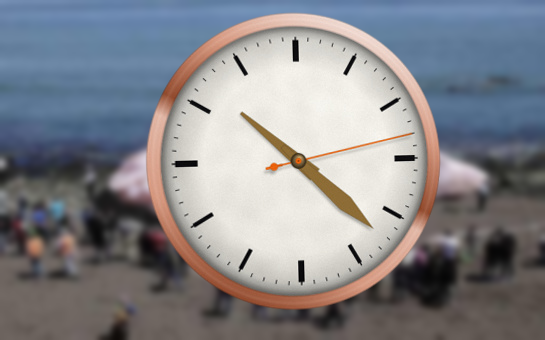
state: 10:22:13
